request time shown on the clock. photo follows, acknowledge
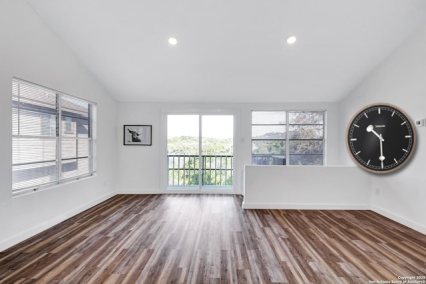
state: 10:30
